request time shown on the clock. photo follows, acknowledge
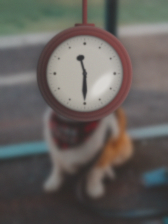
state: 11:30
